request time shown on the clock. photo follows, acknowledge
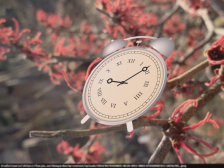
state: 9:08
